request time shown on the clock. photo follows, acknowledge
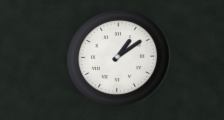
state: 1:09
